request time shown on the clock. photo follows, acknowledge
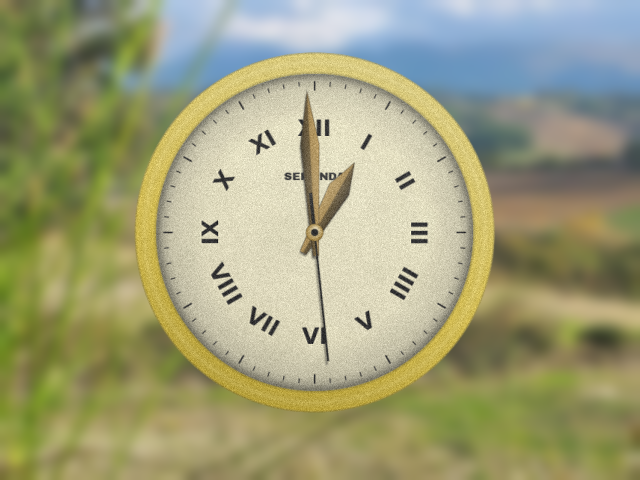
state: 12:59:29
